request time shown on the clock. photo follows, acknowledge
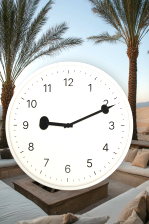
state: 9:11
